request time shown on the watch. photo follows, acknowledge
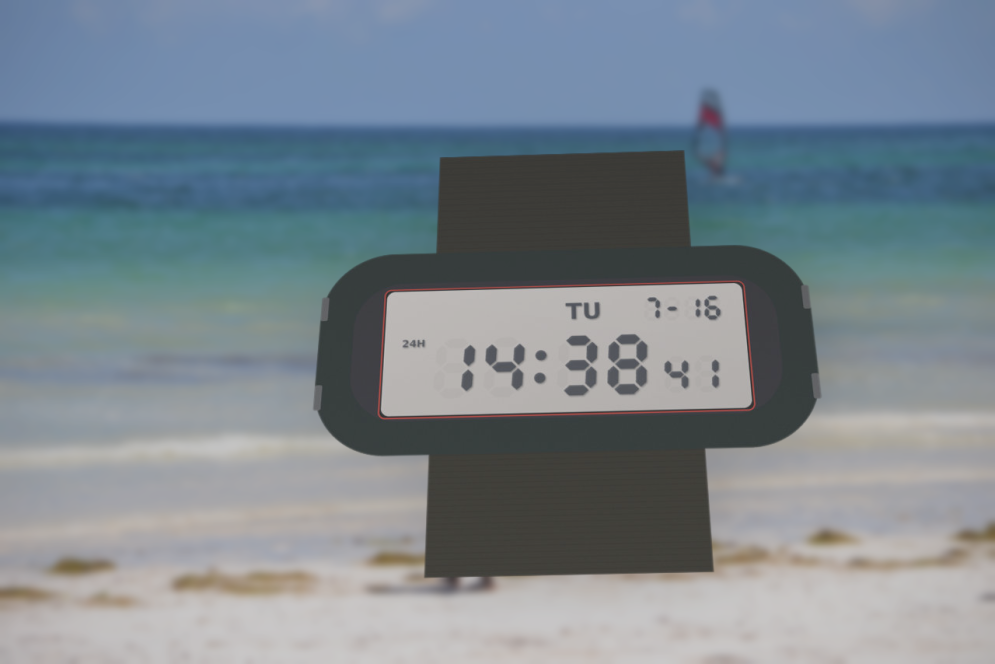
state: 14:38:41
